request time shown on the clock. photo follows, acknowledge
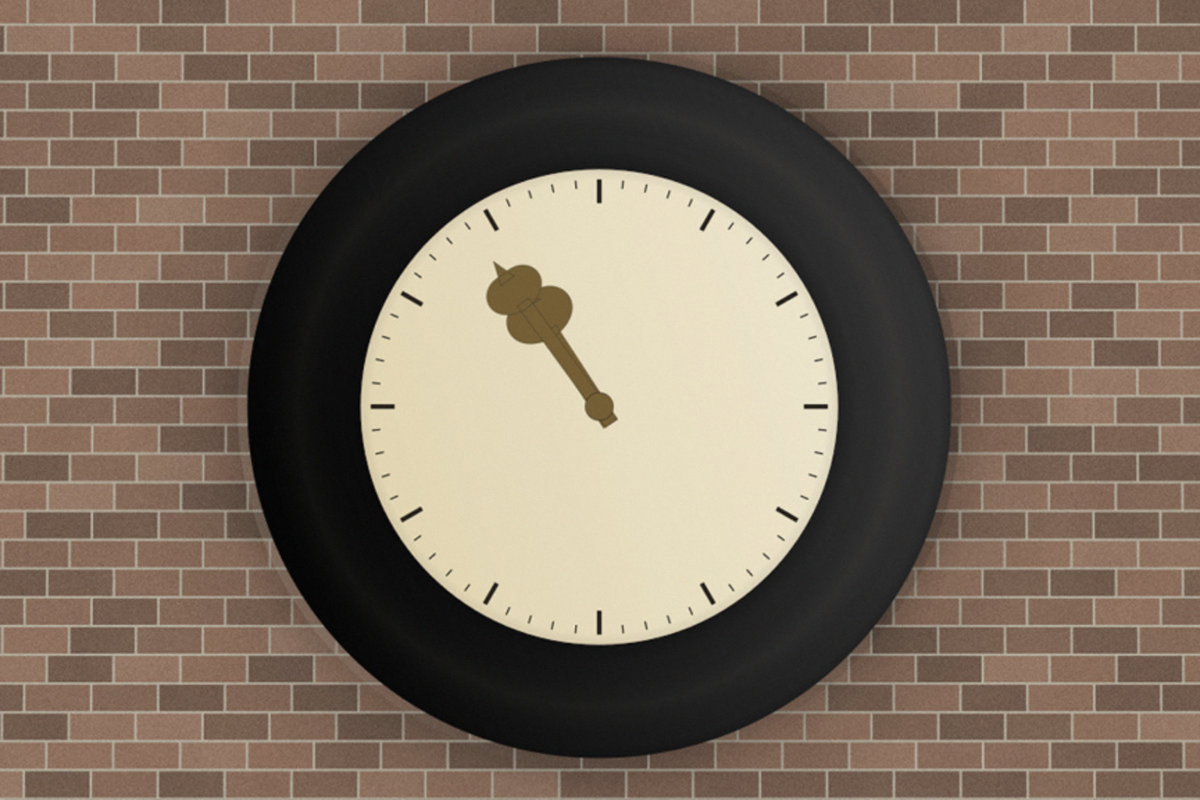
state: 10:54
